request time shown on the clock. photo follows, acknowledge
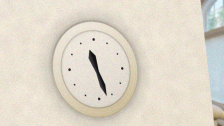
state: 11:27
